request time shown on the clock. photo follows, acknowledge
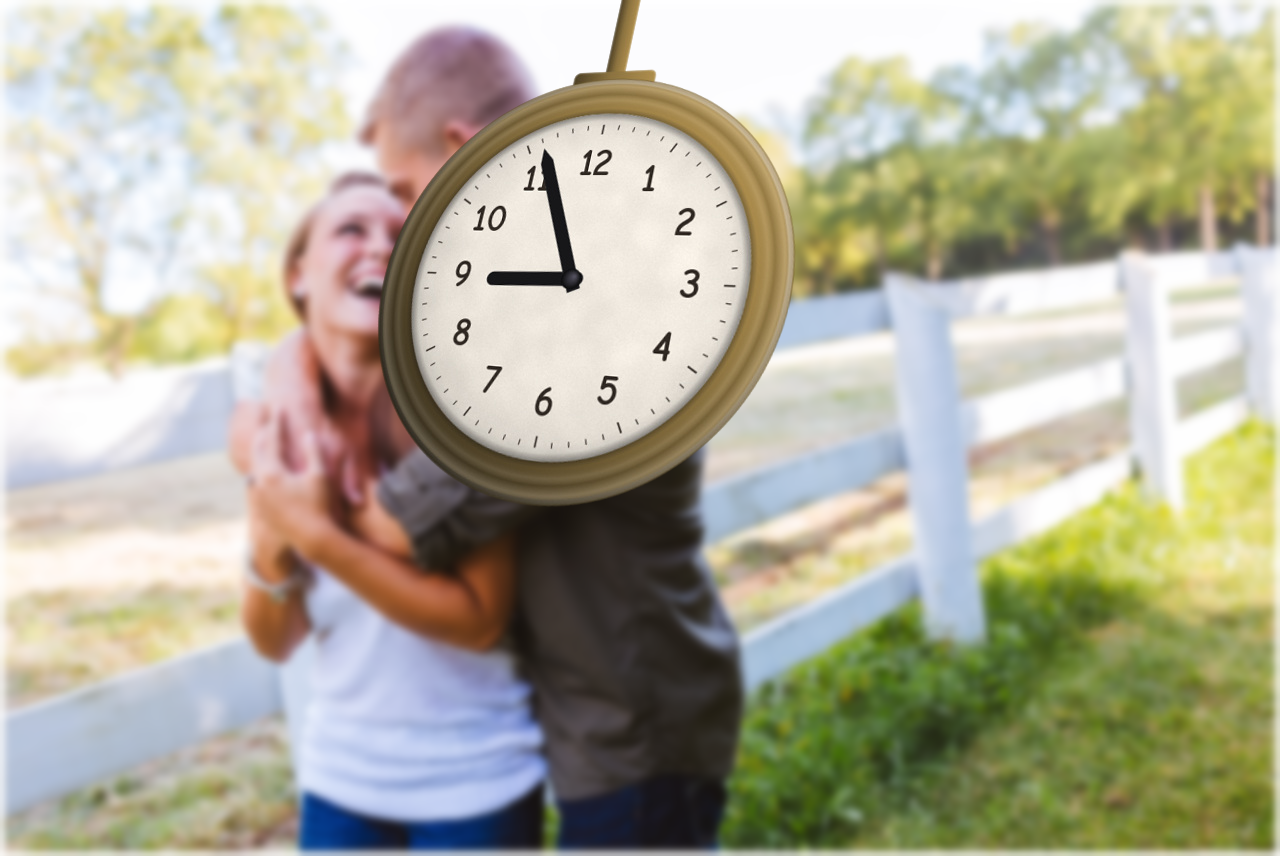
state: 8:56
